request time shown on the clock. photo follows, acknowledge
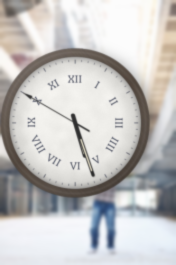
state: 5:26:50
